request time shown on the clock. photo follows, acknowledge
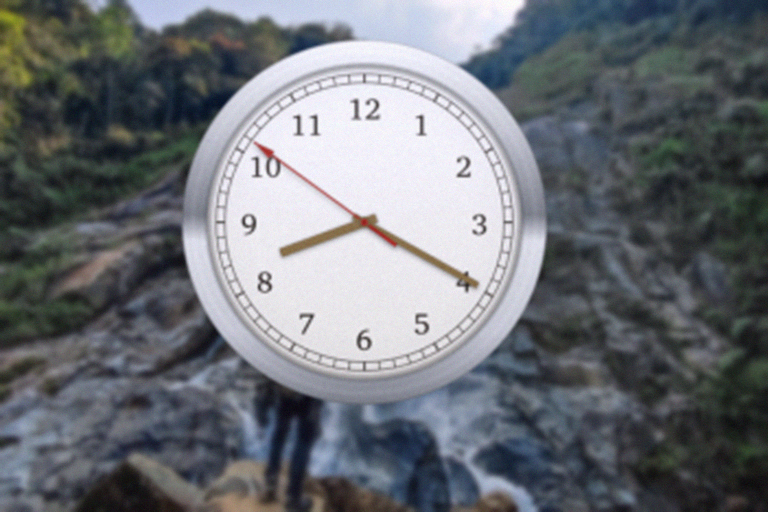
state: 8:19:51
